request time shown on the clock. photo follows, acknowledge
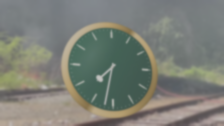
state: 7:32
